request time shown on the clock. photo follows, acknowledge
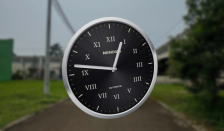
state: 12:47
